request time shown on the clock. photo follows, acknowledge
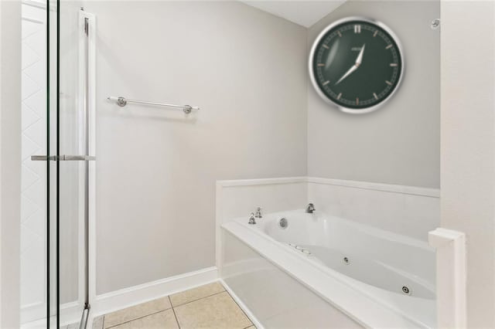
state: 12:38
